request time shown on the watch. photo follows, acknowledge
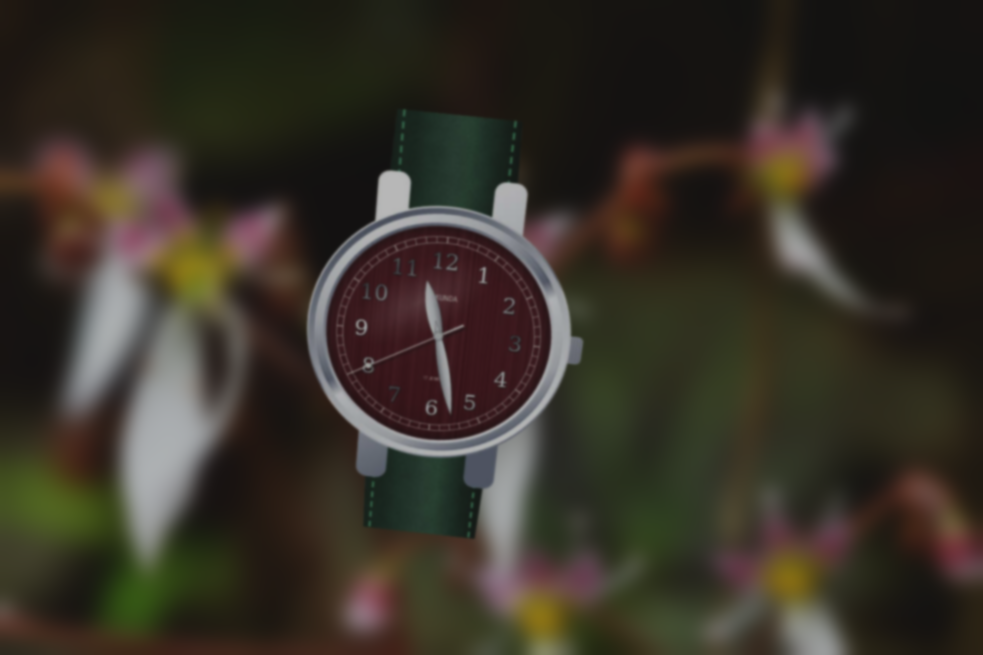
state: 11:27:40
